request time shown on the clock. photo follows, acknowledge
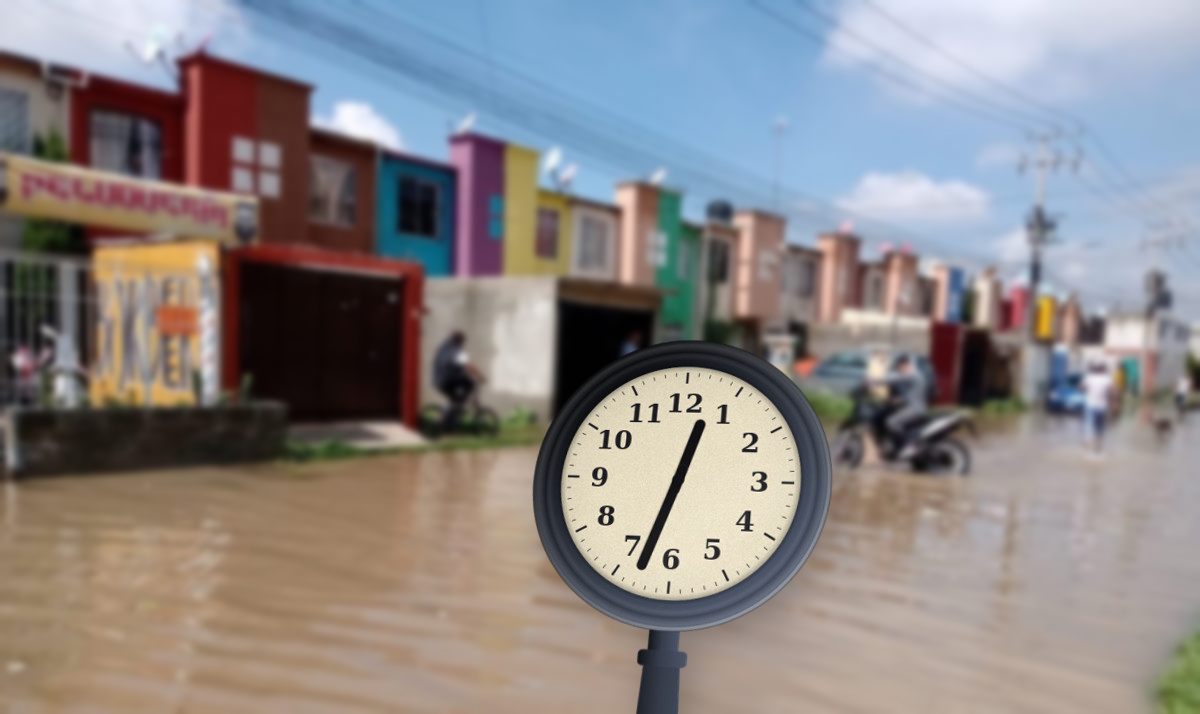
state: 12:33
